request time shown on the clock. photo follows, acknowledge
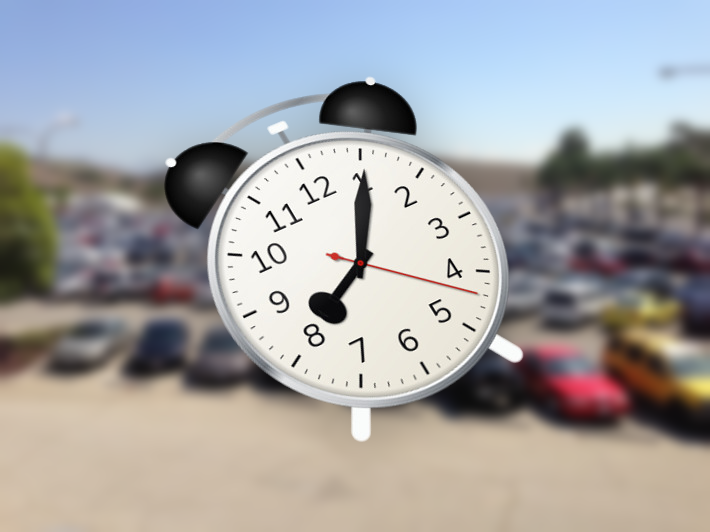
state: 8:05:22
